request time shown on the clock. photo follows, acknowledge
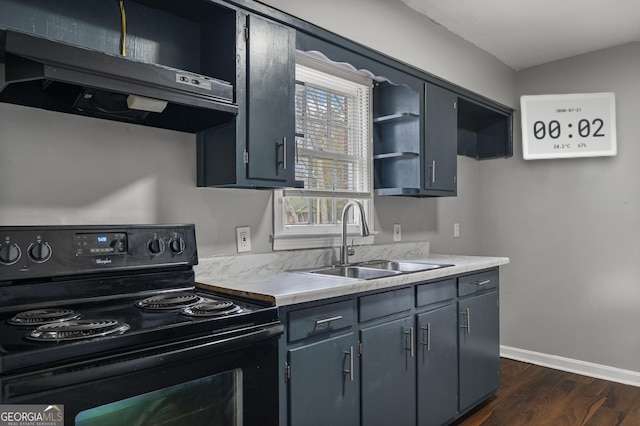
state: 0:02
